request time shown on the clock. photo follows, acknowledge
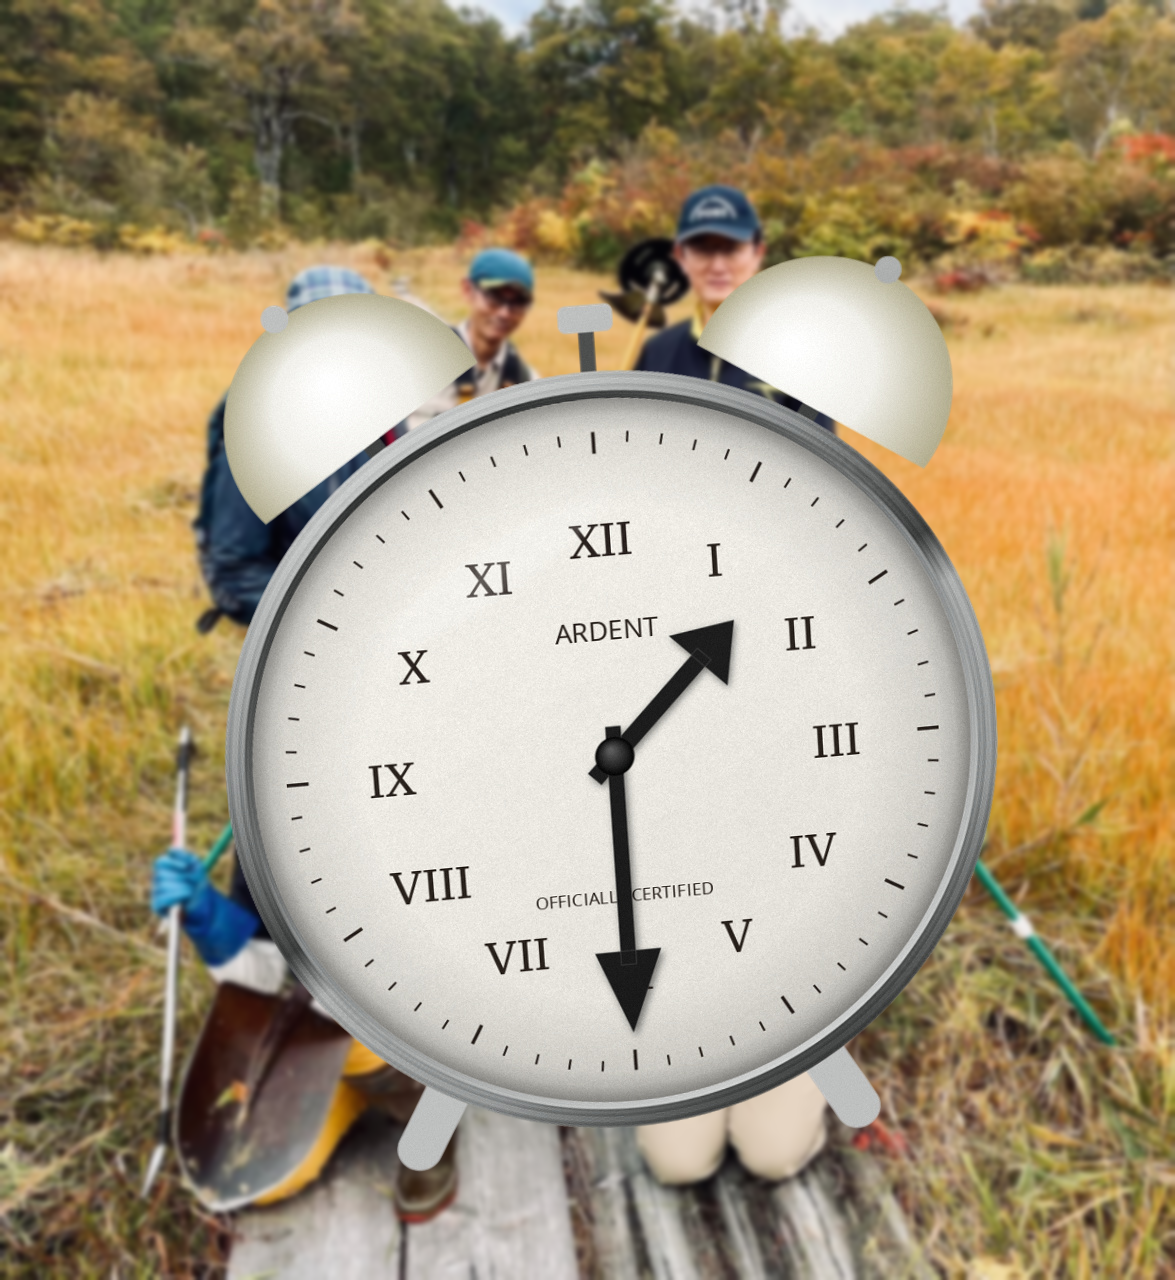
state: 1:30
